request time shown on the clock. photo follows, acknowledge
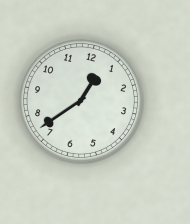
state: 12:37
